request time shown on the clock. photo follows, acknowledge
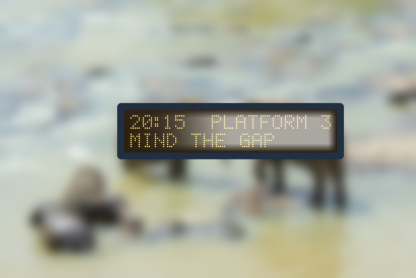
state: 20:15
